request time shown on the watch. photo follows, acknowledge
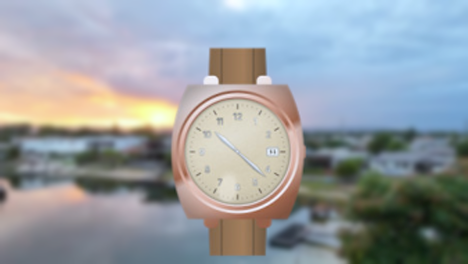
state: 10:22
